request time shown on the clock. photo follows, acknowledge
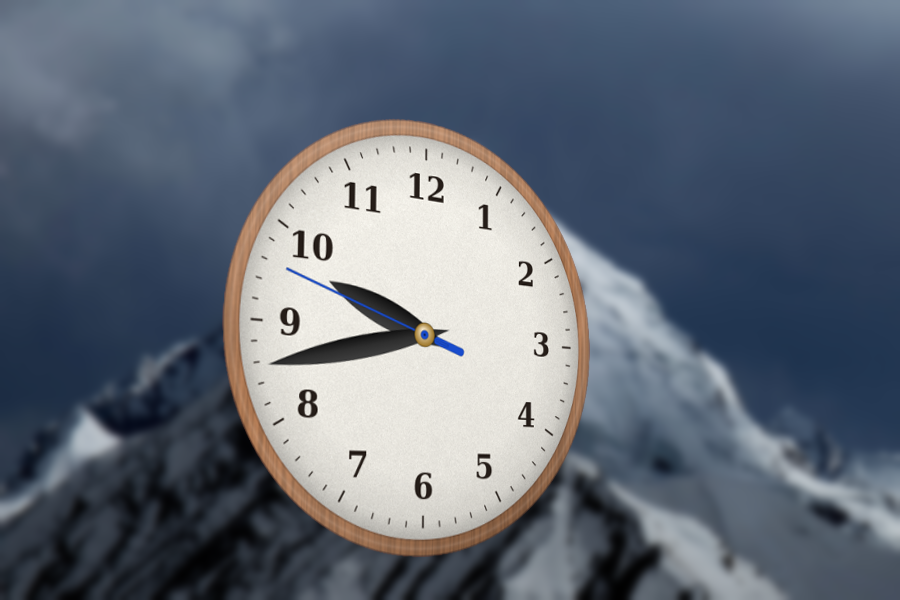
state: 9:42:48
